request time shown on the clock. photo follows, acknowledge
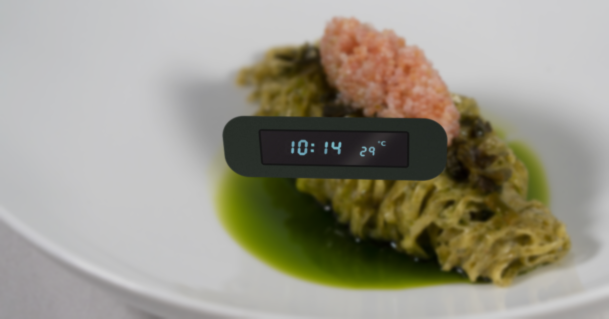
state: 10:14
